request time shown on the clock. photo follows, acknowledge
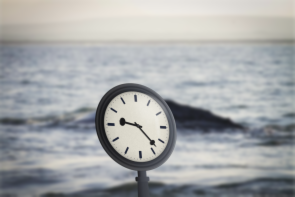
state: 9:23
